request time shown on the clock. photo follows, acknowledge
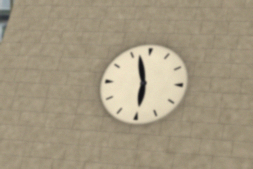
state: 5:57
